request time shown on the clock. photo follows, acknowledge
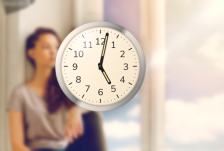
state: 5:02
